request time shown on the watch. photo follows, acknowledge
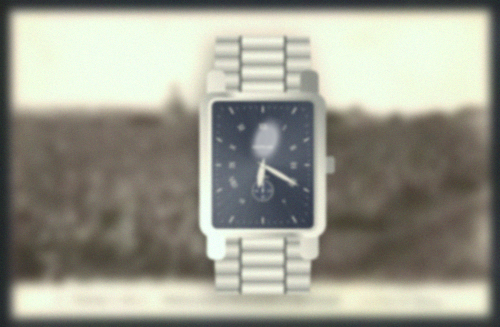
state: 6:20
